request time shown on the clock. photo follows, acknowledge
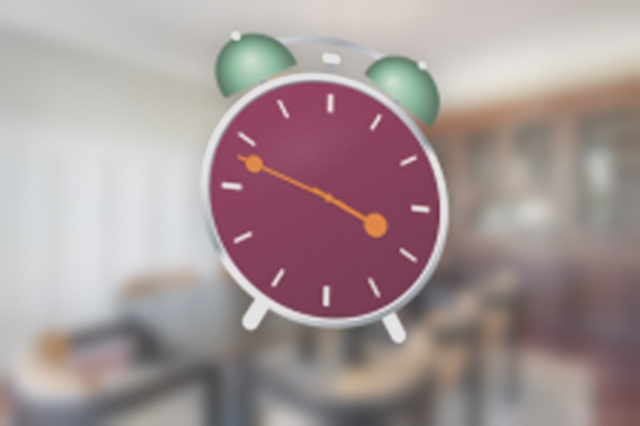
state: 3:48
